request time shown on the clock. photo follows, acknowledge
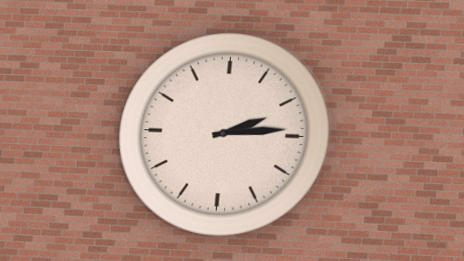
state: 2:14
